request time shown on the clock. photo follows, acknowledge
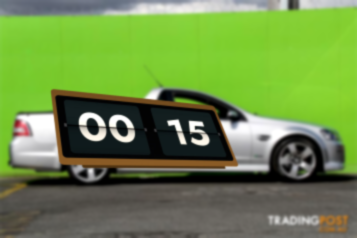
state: 0:15
